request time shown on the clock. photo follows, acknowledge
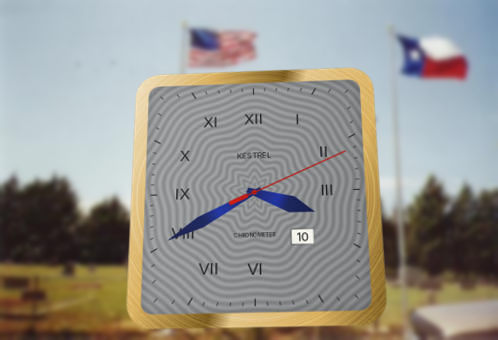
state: 3:40:11
